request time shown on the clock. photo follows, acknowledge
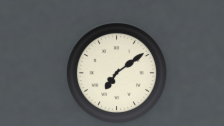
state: 7:09
